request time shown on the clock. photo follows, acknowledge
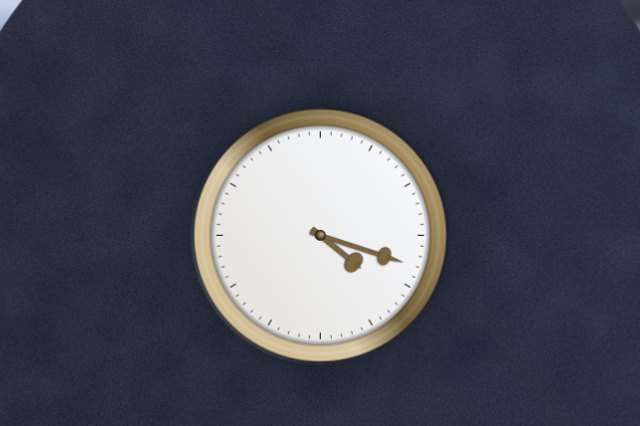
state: 4:18
